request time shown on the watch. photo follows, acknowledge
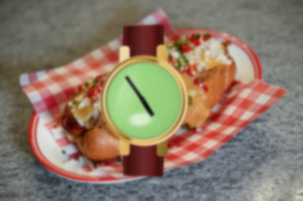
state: 4:54
